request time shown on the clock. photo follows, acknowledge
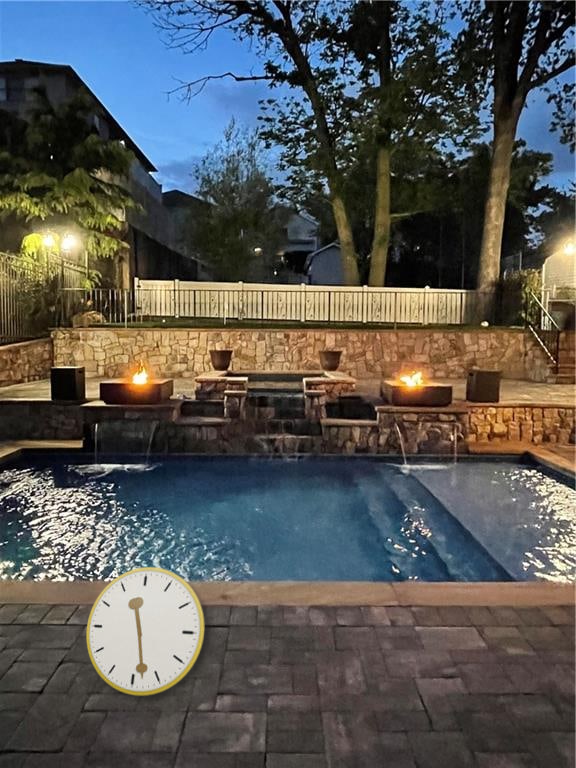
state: 11:28
